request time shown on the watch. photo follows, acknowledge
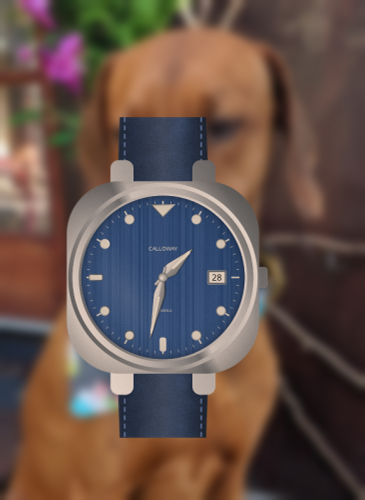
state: 1:32
